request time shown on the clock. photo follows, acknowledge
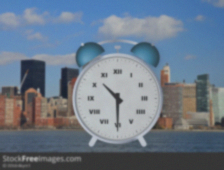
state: 10:30
